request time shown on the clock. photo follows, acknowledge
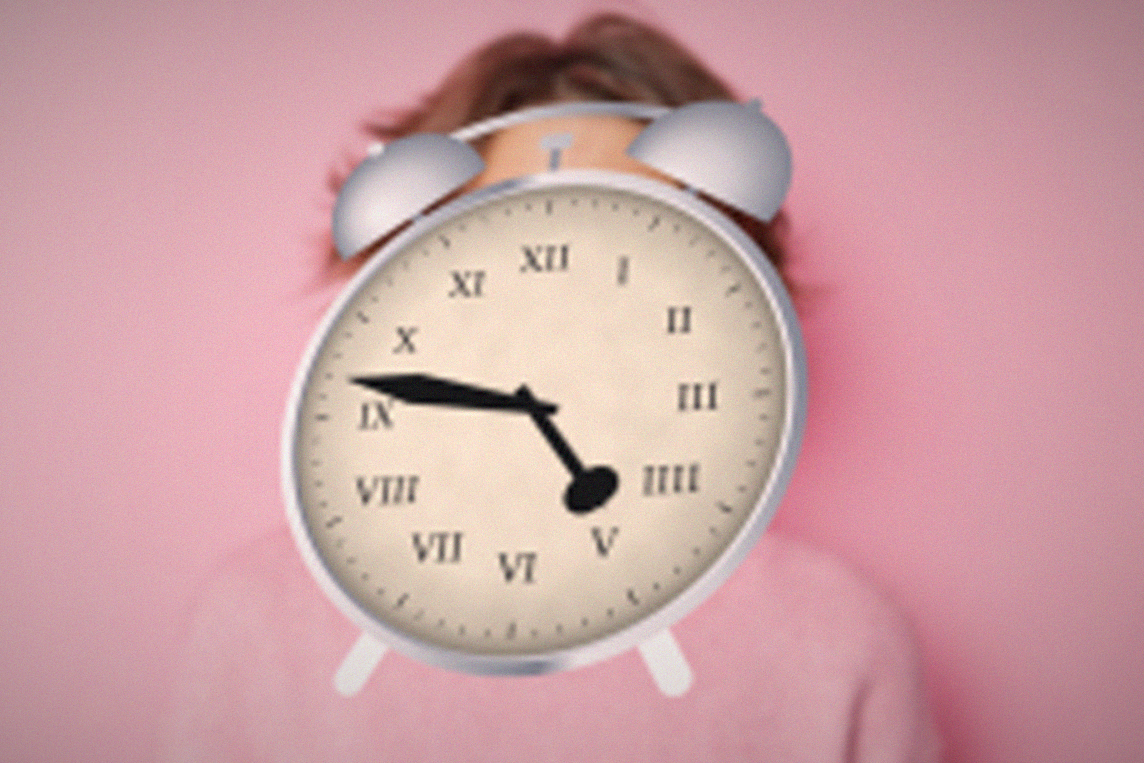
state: 4:47
